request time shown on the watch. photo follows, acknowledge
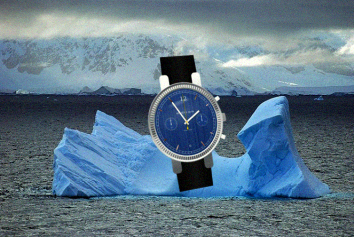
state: 1:55
